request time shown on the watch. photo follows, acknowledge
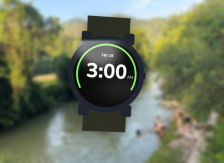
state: 3:00
